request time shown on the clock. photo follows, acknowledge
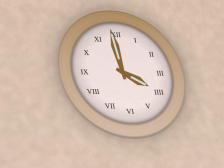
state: 3:59
